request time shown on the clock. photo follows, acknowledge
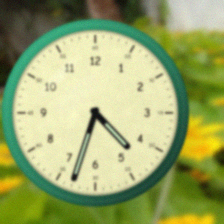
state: 4:33
